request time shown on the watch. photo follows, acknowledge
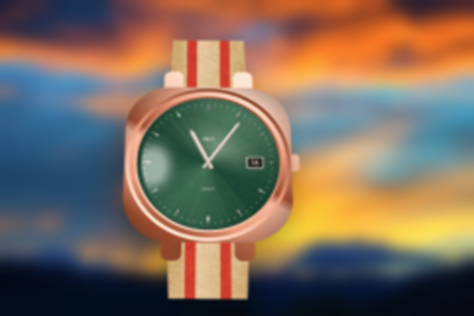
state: 11:06
